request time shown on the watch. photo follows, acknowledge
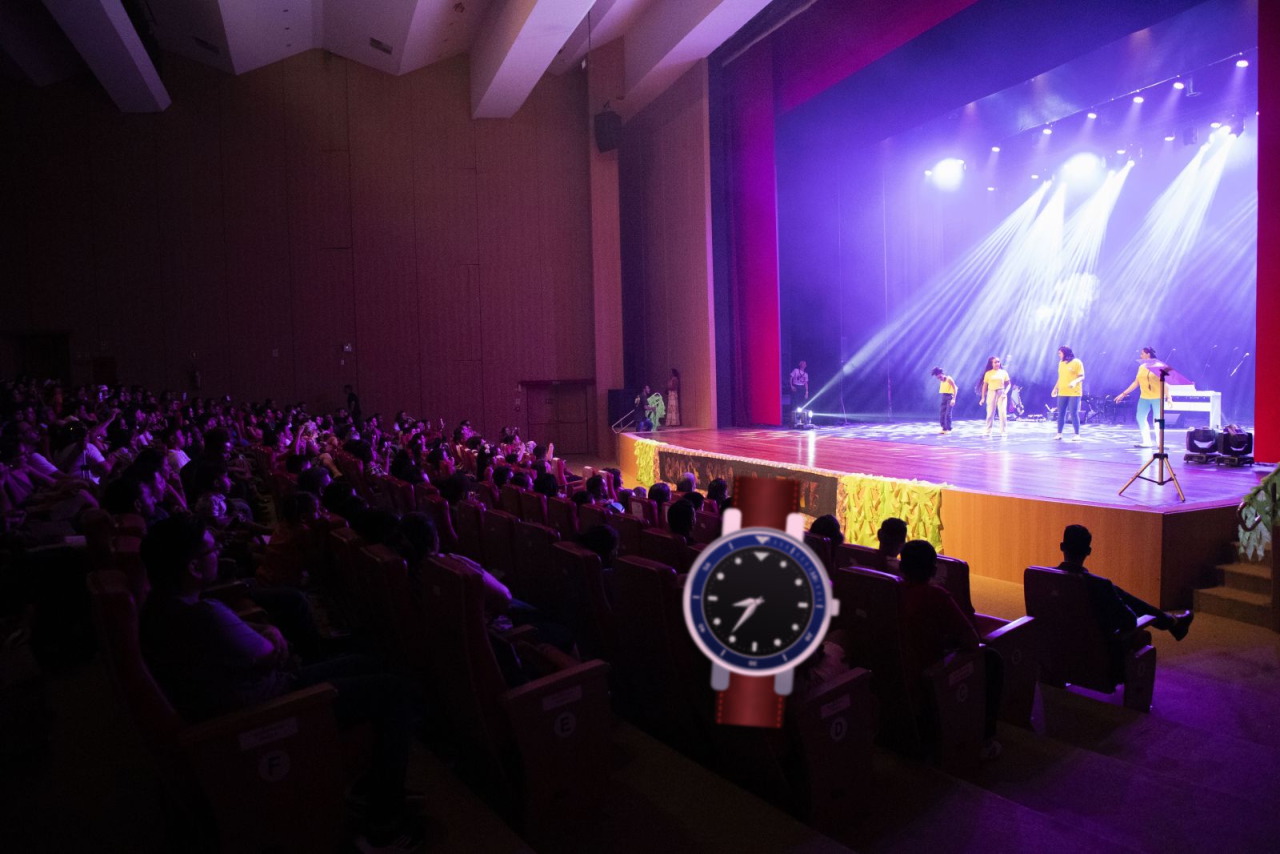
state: 8:36
